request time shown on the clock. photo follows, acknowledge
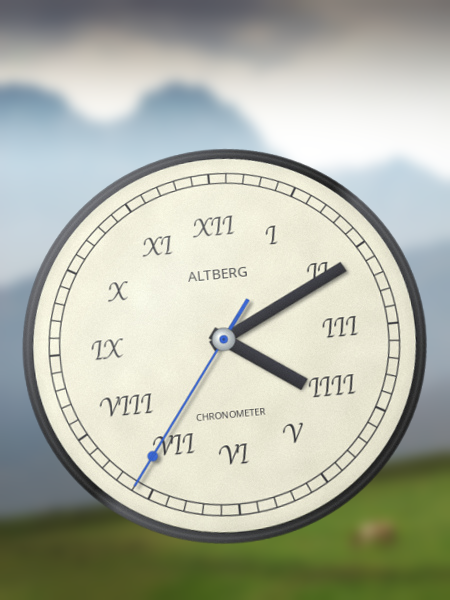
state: 4:10:36
